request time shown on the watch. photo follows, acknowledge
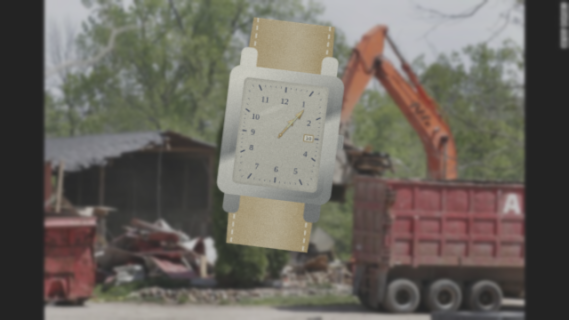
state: 1:06
